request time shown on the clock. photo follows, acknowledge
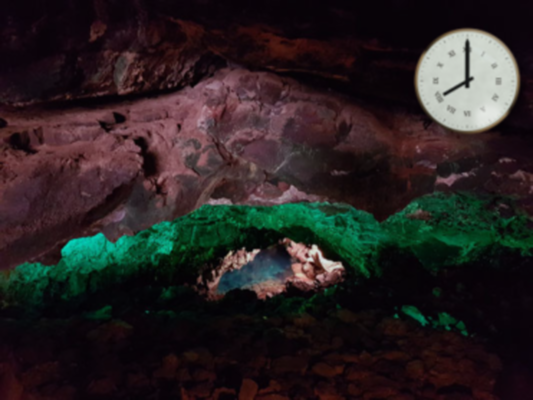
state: 8:00
